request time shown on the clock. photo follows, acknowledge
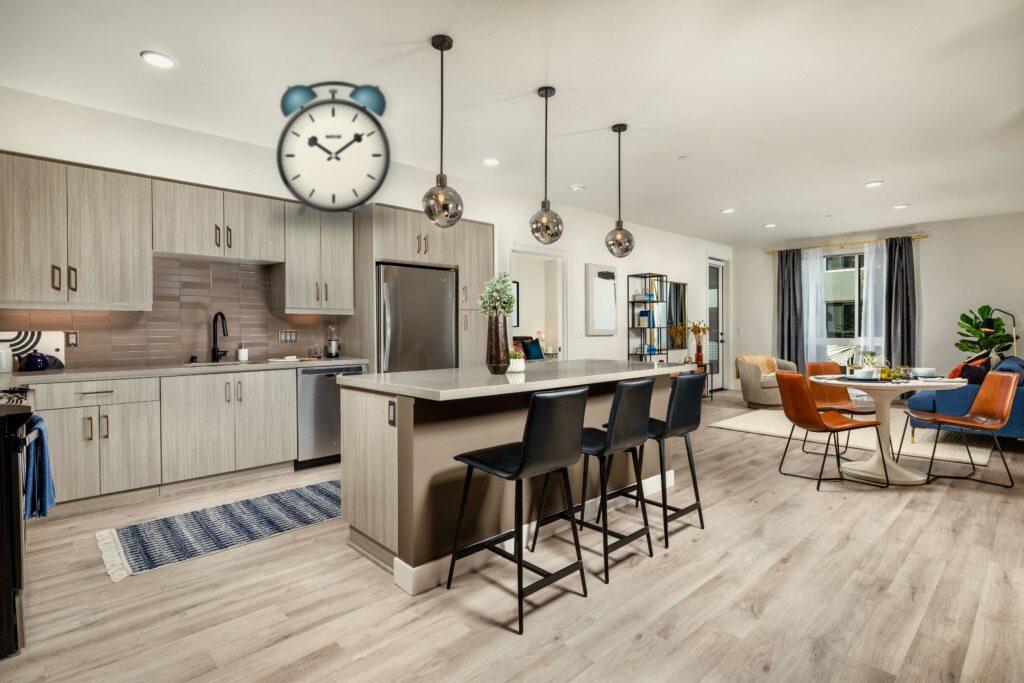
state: 10:09
